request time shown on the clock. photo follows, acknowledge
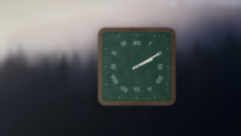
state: 2:10
